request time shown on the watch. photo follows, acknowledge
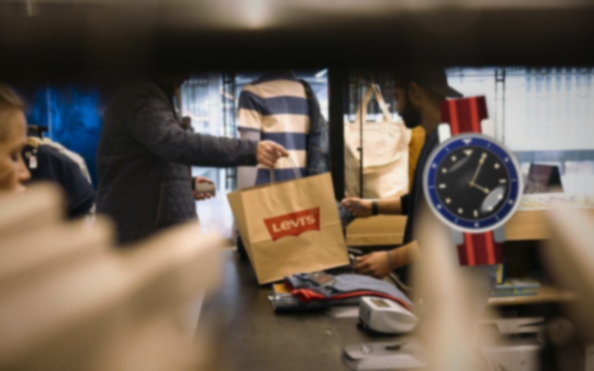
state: 4:05
